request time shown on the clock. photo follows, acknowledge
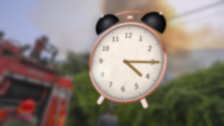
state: 4:15
